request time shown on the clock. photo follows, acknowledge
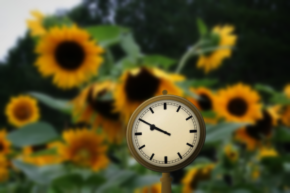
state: 9:50
